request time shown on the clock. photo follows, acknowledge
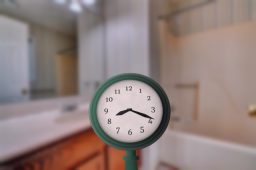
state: 8:19
